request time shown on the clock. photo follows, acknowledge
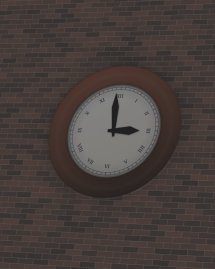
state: 2:59
